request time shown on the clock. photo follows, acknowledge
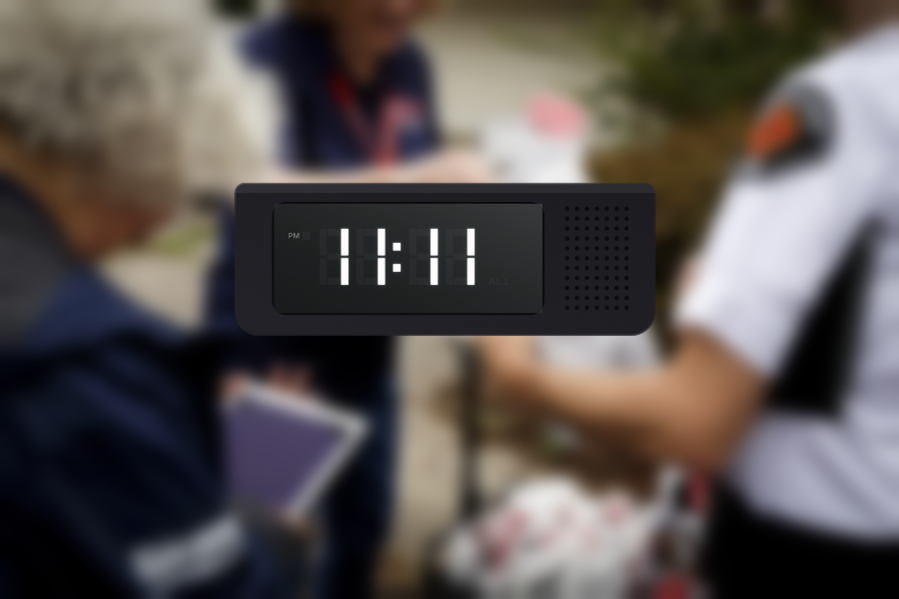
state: 11:11
